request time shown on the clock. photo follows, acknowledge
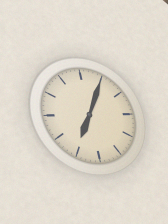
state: 7:05
